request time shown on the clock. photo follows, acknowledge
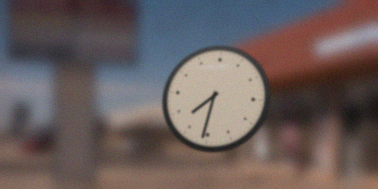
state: 7:31
